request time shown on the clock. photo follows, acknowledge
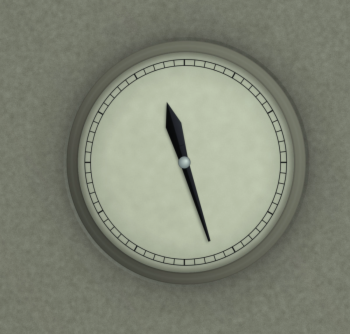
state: 11:27
